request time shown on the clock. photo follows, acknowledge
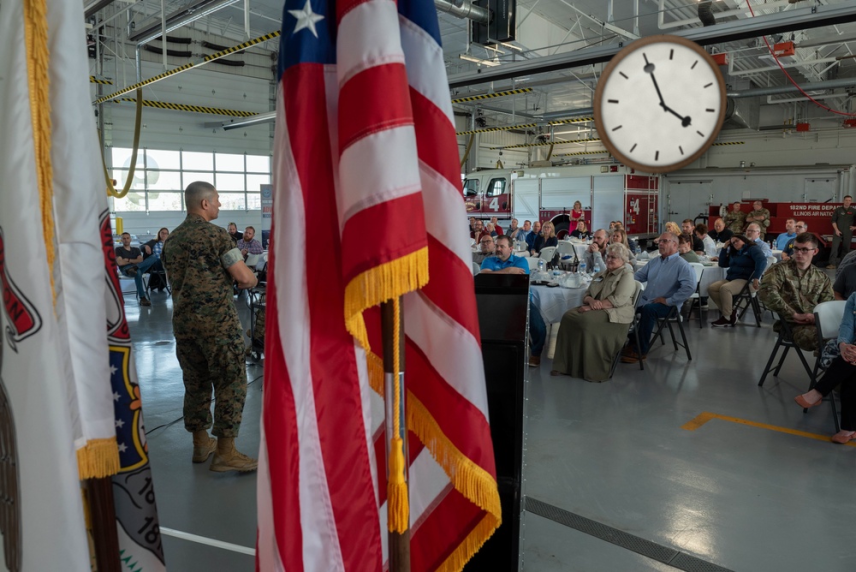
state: 3:55
